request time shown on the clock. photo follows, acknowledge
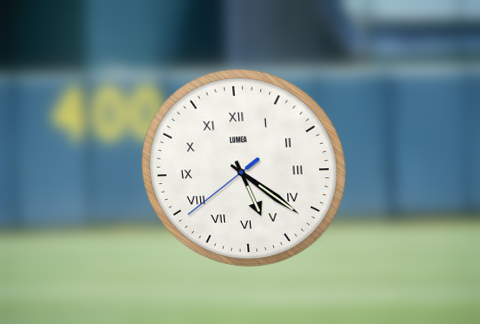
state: 5:21:39
